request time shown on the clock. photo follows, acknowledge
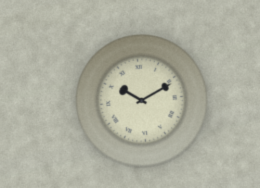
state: 10:11
